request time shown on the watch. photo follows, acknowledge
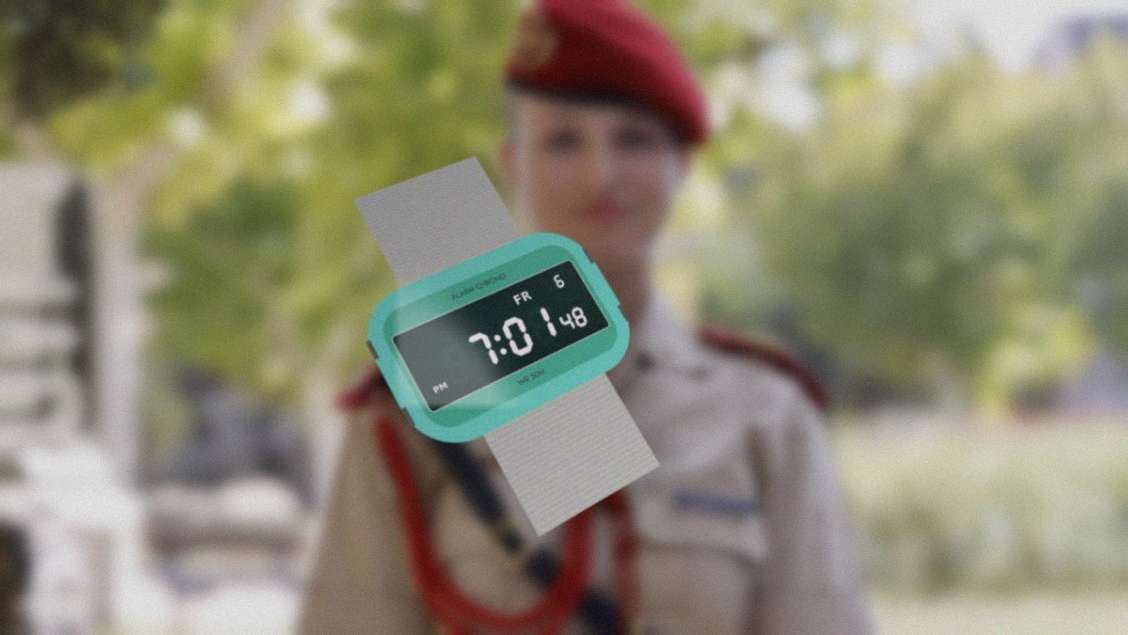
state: 7:01:48
